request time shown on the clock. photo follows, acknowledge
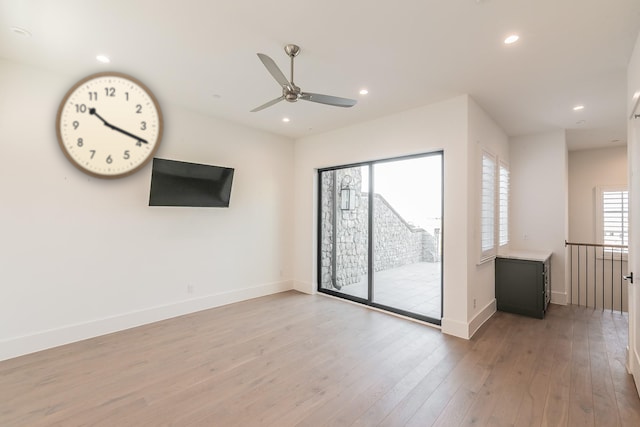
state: 10:19
